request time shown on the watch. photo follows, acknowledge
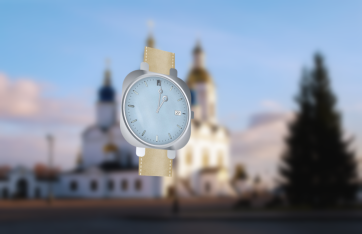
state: 1:01
